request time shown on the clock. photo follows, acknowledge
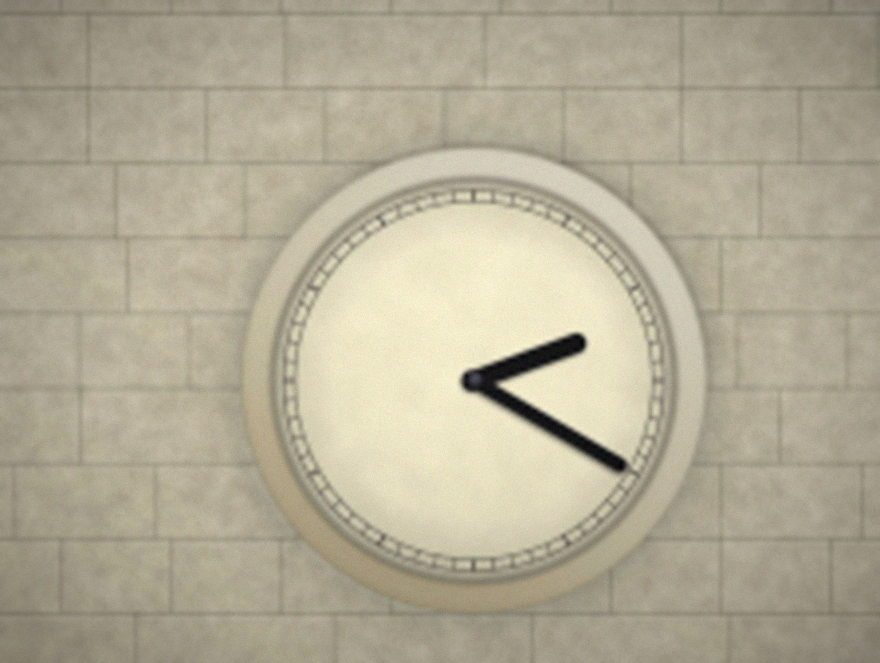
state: 2:20
